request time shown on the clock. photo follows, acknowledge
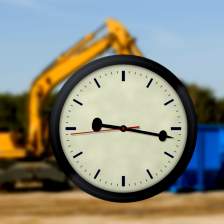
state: 9:16:44
